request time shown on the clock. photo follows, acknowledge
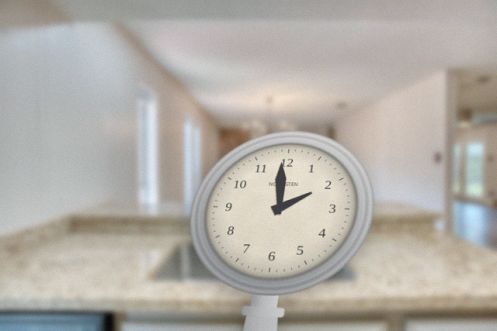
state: 1:59
